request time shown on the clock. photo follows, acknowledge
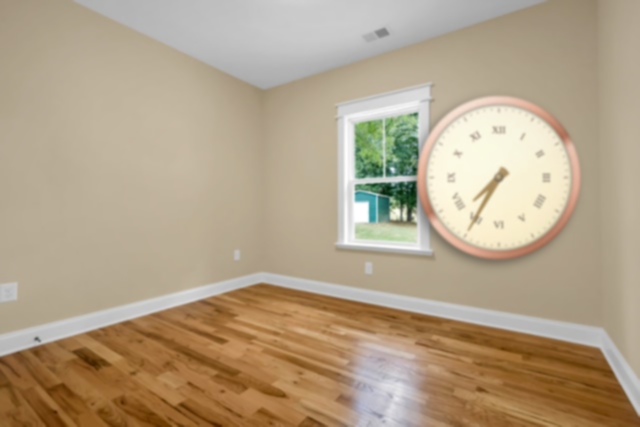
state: 7:35
